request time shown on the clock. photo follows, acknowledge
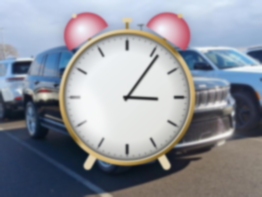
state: 3:06
